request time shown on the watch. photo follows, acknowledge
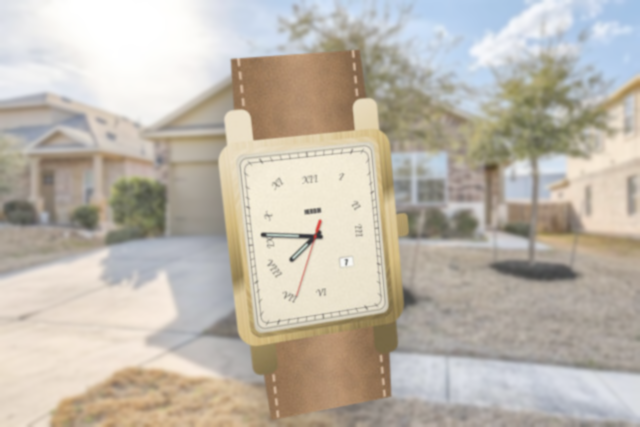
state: 7:46:34
